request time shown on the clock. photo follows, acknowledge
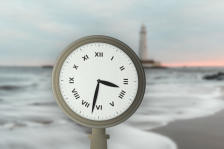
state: 3:32
